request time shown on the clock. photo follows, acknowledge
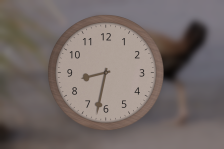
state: 8:32
